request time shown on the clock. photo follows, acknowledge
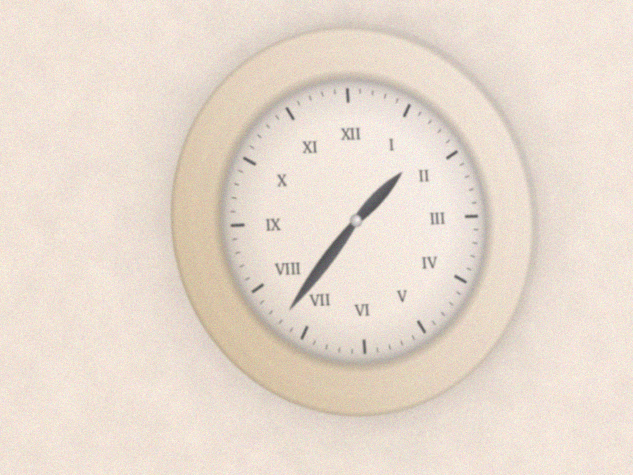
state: 1:37
